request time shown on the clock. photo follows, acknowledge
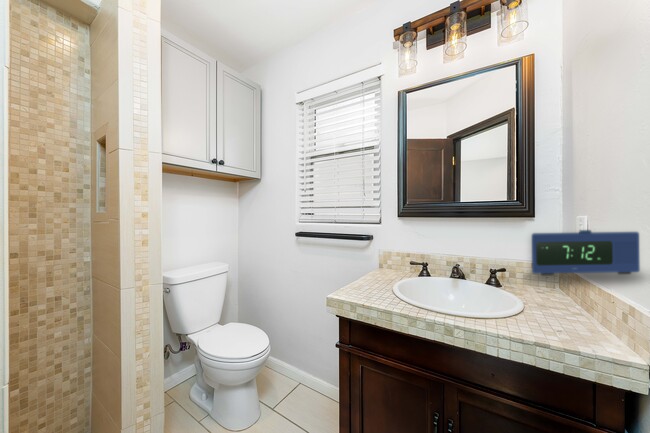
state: 7:12
